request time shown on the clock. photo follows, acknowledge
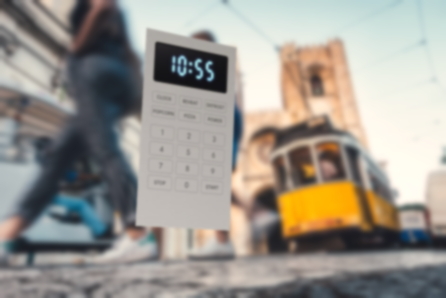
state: 10:55
